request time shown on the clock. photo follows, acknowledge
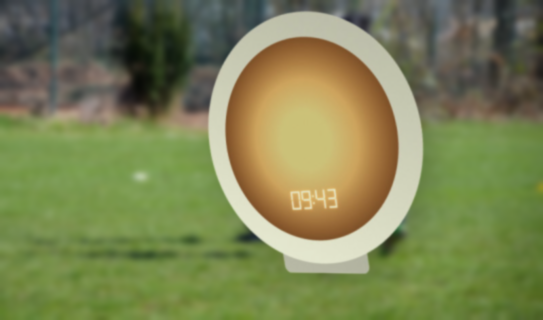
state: 9:43
